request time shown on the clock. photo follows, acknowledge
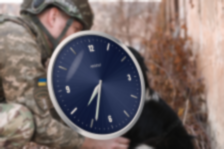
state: 7:34
